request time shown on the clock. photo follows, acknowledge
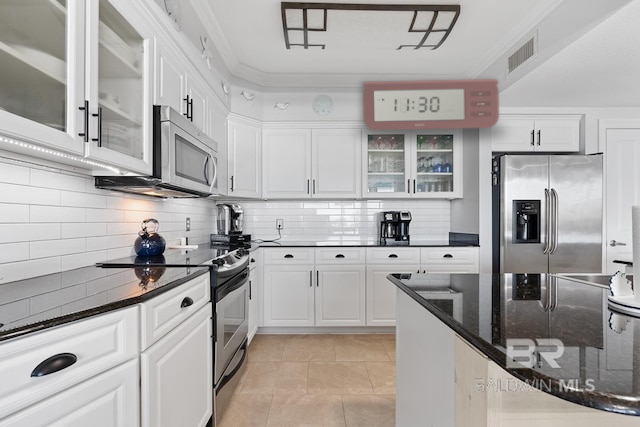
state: 11:30
